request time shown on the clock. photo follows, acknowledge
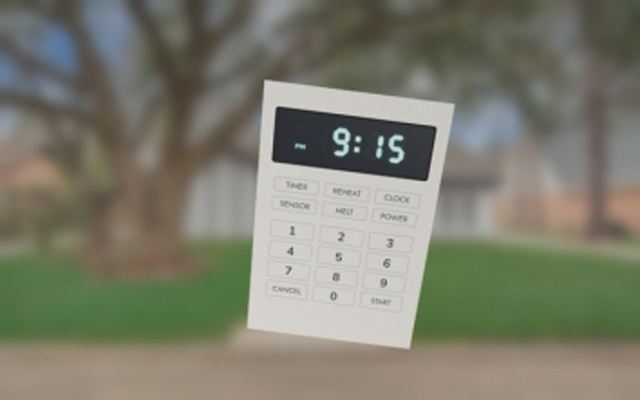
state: 9:15
